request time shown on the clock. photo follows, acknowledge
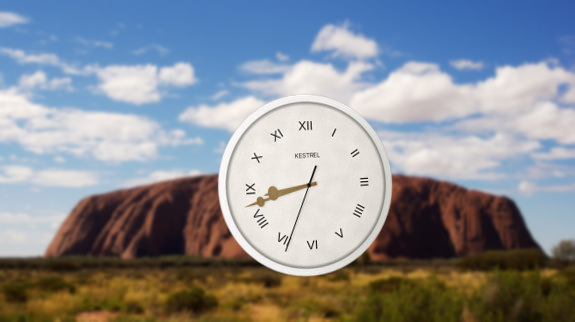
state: 8:42:34
